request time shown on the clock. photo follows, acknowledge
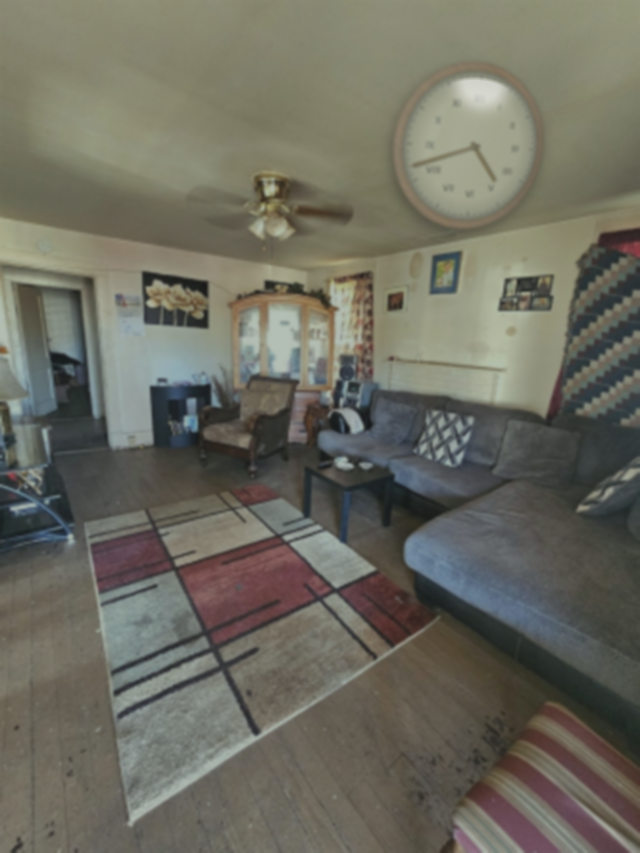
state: 4:42
